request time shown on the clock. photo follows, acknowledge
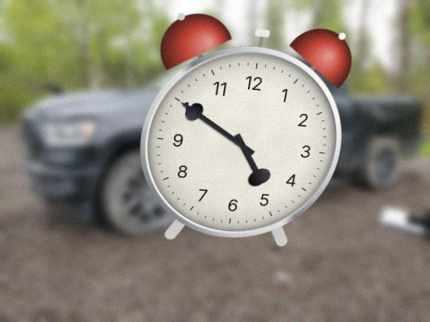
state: 4:50
